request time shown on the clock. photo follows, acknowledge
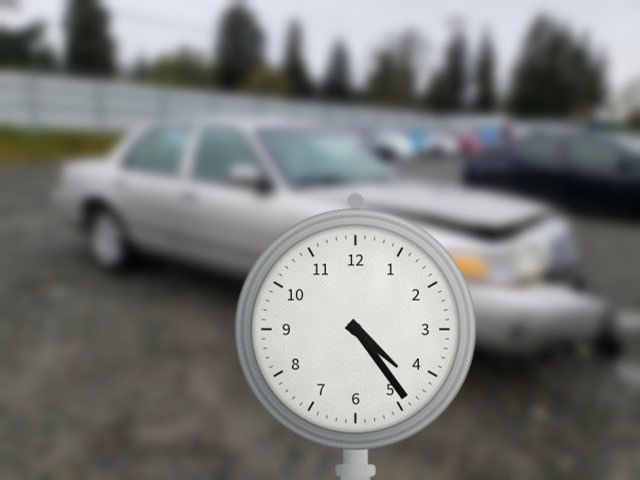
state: 4:24
